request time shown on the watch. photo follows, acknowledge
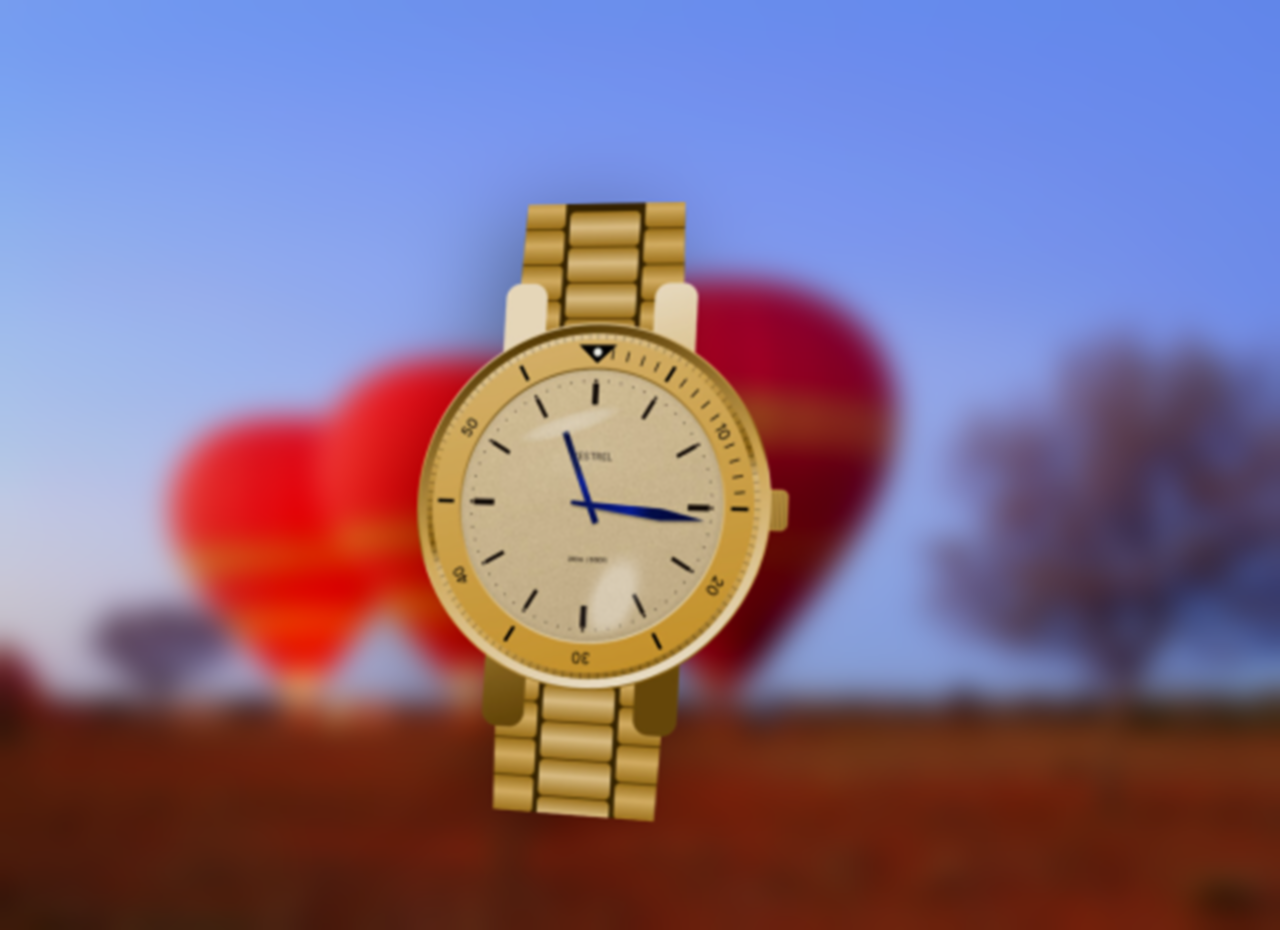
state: 11:16
